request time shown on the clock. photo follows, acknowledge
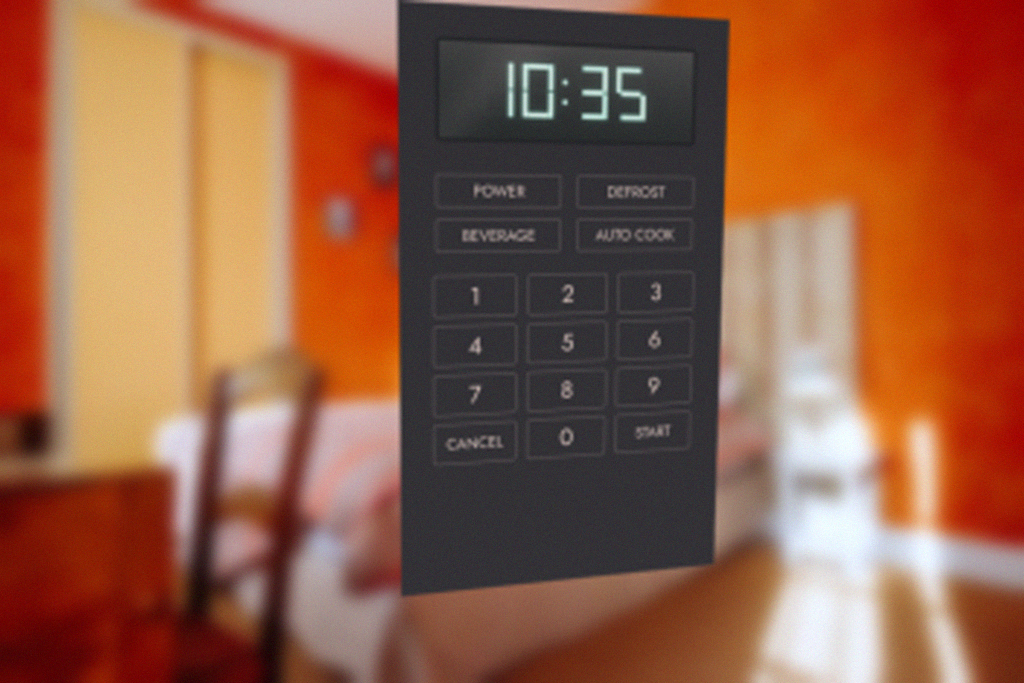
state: 10:35
